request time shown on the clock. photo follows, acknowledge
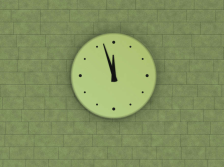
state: 11:57
